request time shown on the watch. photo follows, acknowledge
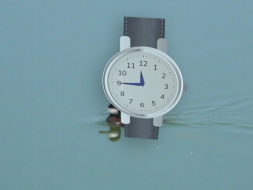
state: 11:45
